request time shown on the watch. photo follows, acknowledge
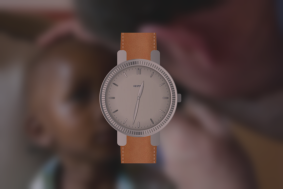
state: 12:32
